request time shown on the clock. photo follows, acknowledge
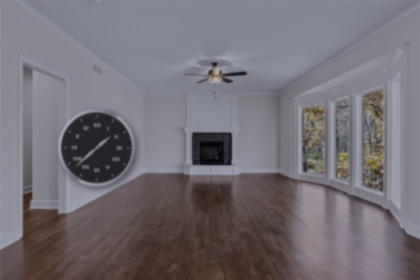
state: 1:38
